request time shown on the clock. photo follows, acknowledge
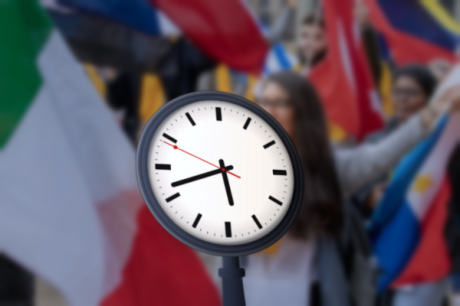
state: 5:41:49
